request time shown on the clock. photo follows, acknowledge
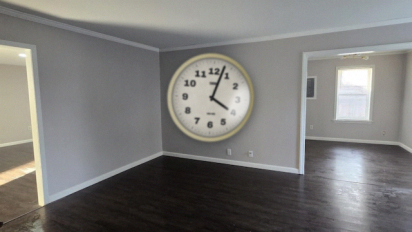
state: 4:03
